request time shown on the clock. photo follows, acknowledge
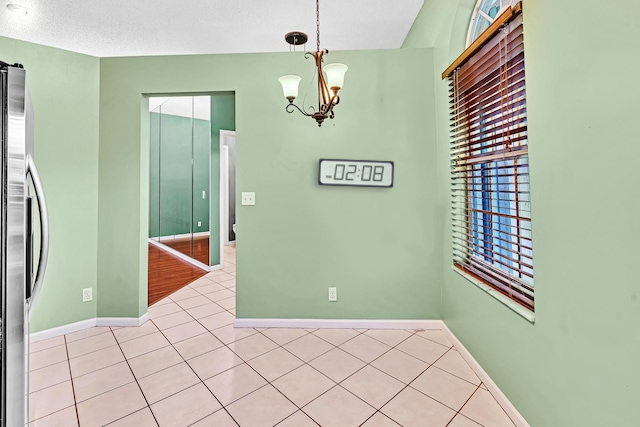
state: 2:08
